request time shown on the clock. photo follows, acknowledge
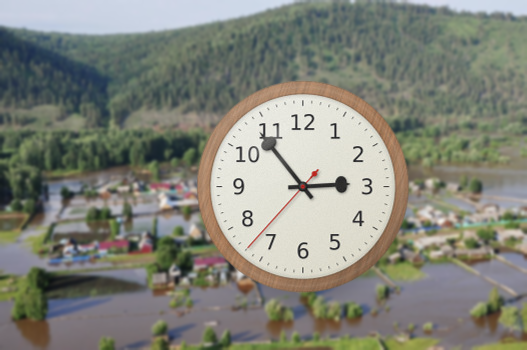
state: 2:53:37
